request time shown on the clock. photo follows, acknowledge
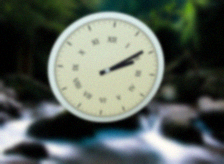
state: 2:09
